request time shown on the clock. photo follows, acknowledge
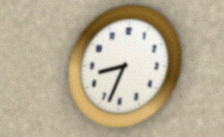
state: 8:33
